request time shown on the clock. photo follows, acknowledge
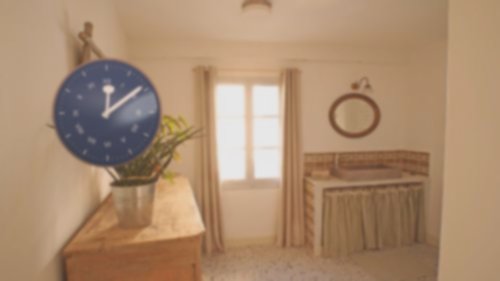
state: 12:09
